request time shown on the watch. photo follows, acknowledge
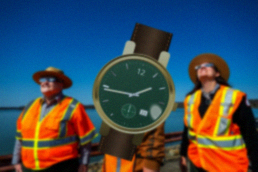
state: 1:44
